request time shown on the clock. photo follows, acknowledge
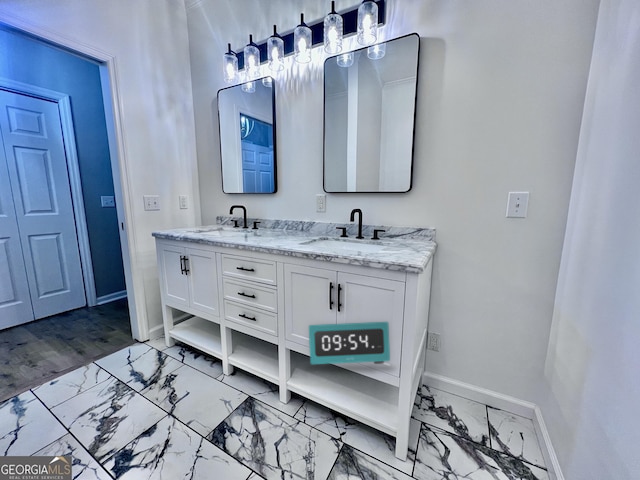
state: 9:54
